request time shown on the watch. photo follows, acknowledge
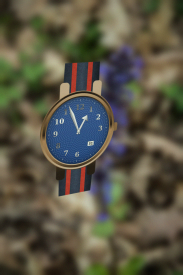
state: 12:56
